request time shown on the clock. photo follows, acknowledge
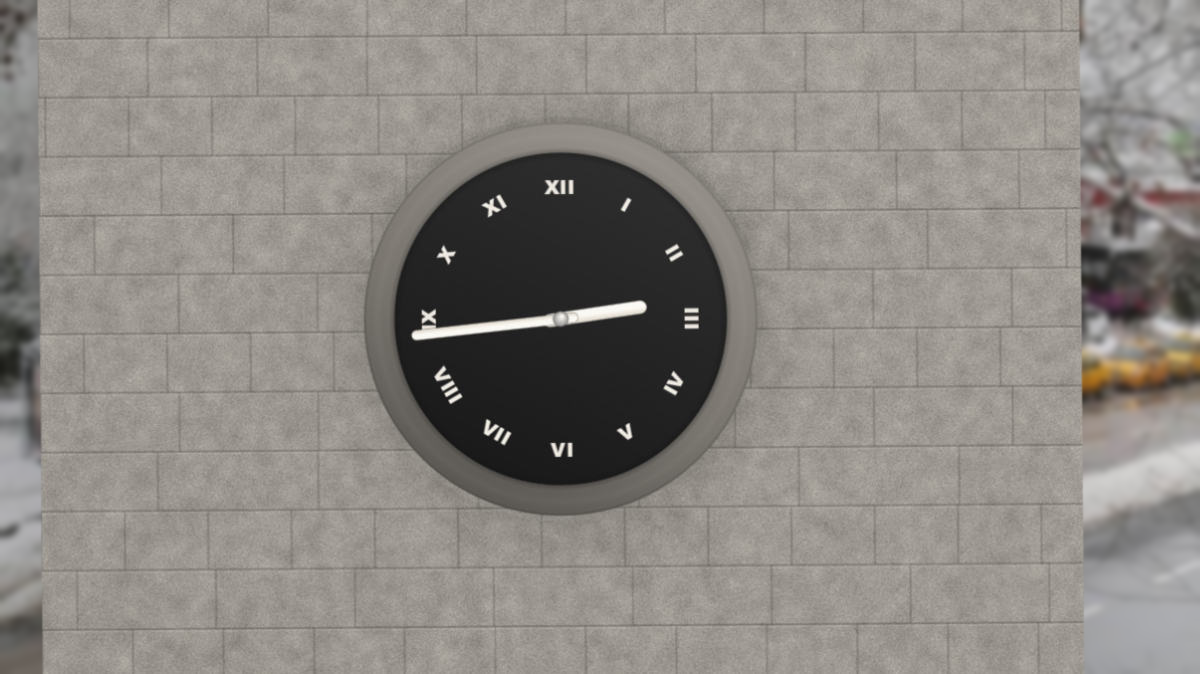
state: 2:44
